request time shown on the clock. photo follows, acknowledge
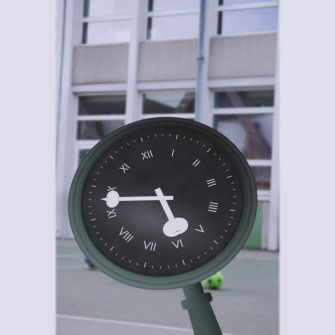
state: 5:48
